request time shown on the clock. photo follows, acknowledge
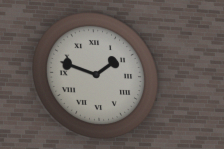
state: 1:48
